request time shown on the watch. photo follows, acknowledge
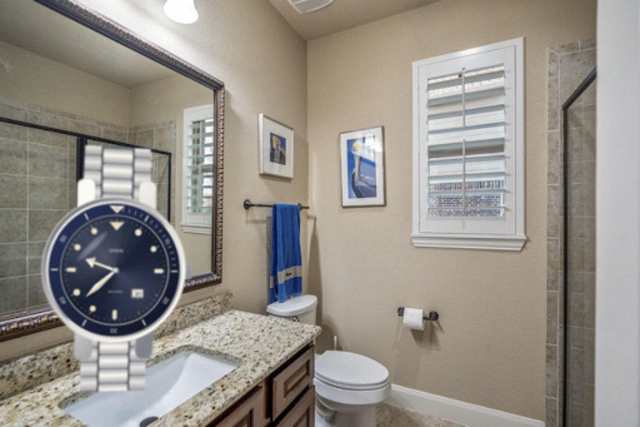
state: 9:38
